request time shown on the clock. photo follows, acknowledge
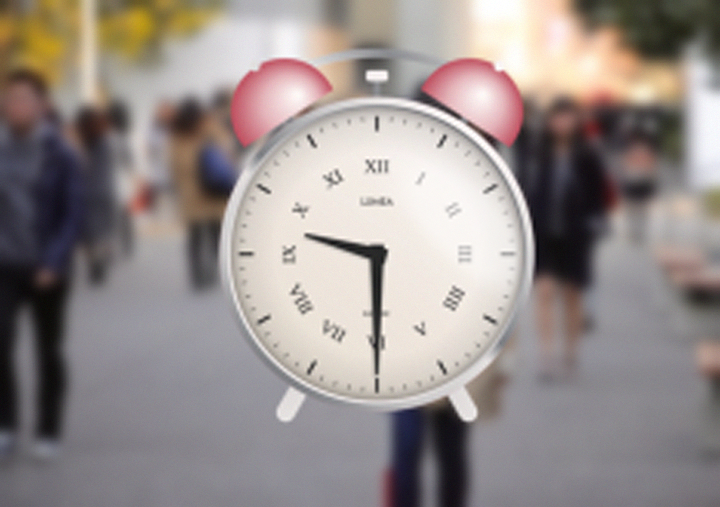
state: 9:30
